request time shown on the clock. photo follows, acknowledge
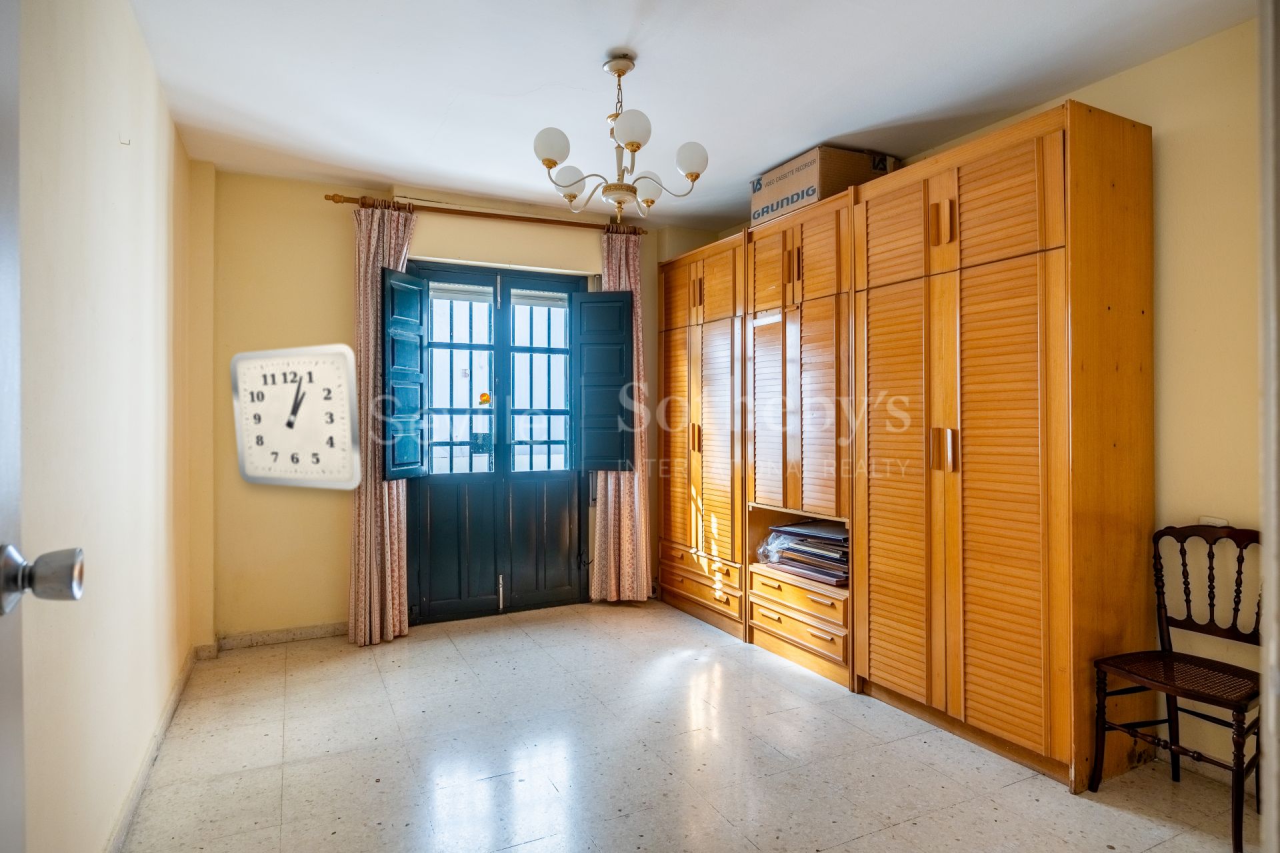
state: 1:03
